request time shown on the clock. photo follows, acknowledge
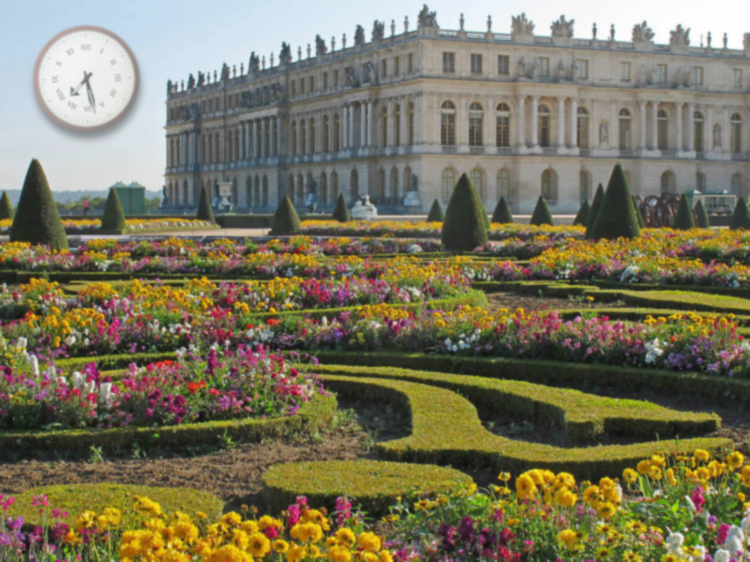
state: 7:28
